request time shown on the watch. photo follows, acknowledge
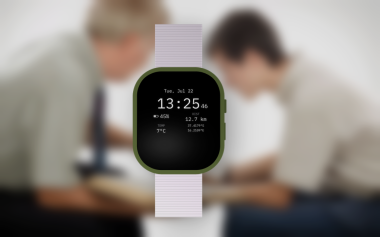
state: 13:25
